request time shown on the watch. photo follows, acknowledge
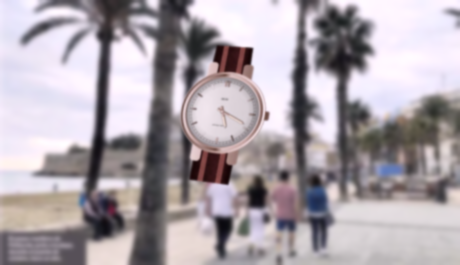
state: 5:19
